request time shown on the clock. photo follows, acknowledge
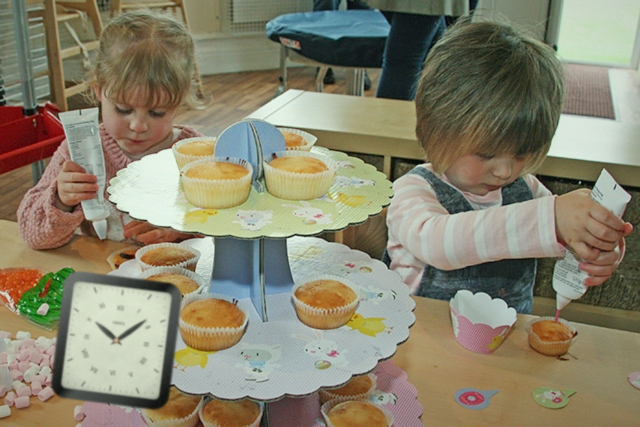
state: 10:08
